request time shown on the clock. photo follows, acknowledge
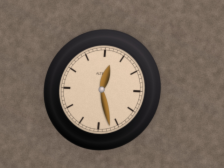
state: 12:27
